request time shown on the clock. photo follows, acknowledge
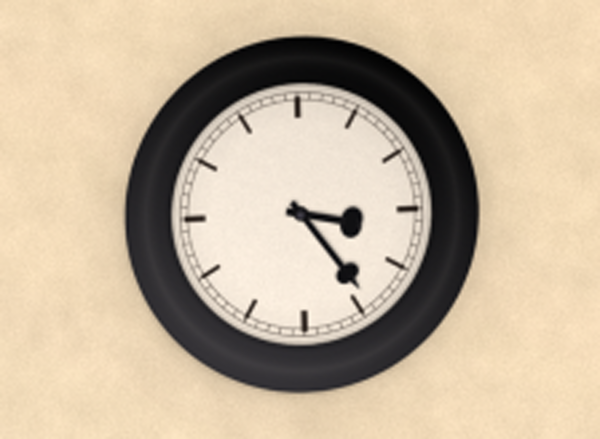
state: 3:24
